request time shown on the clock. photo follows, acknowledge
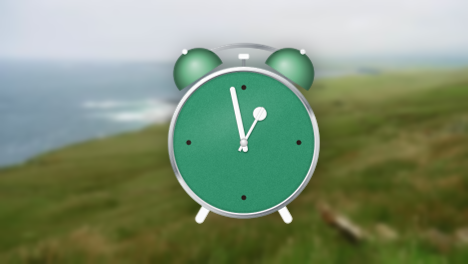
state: 12:58
